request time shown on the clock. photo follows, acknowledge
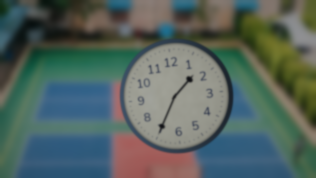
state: 1:35
